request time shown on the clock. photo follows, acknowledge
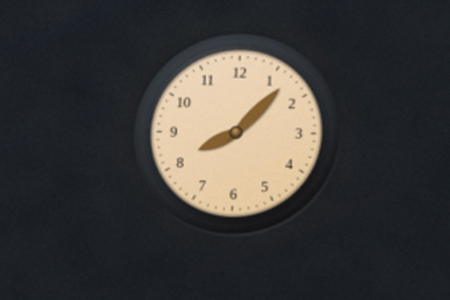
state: 8:07
